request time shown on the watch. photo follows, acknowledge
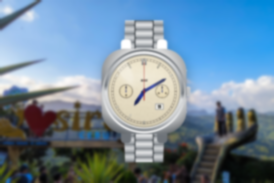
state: 7:10
